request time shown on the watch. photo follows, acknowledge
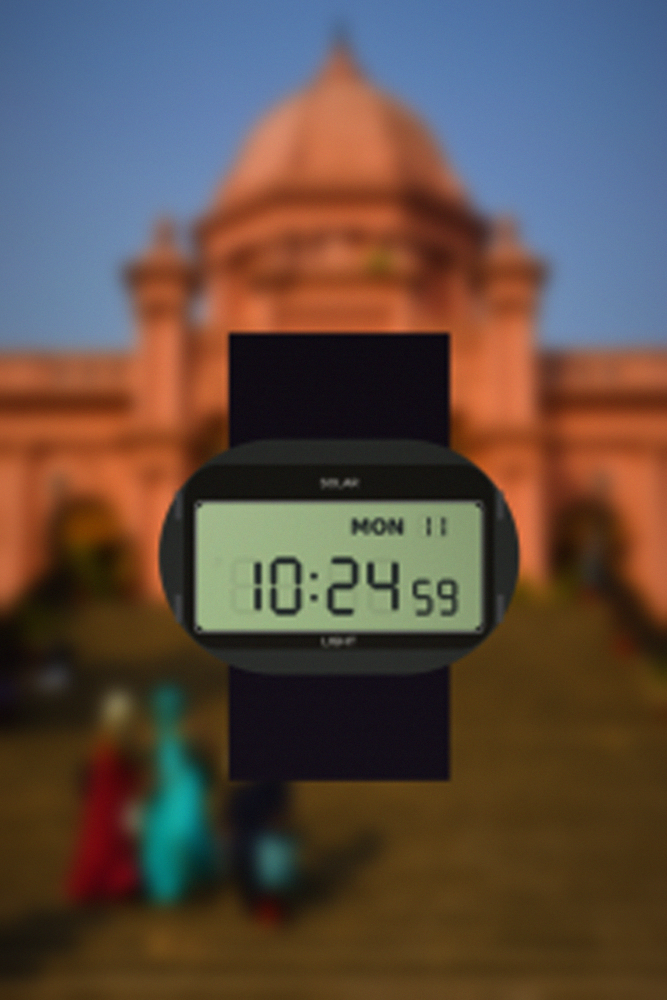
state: 10:24:59
